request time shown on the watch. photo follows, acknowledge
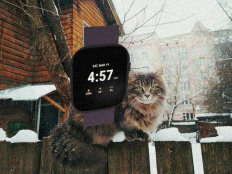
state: 4:57
